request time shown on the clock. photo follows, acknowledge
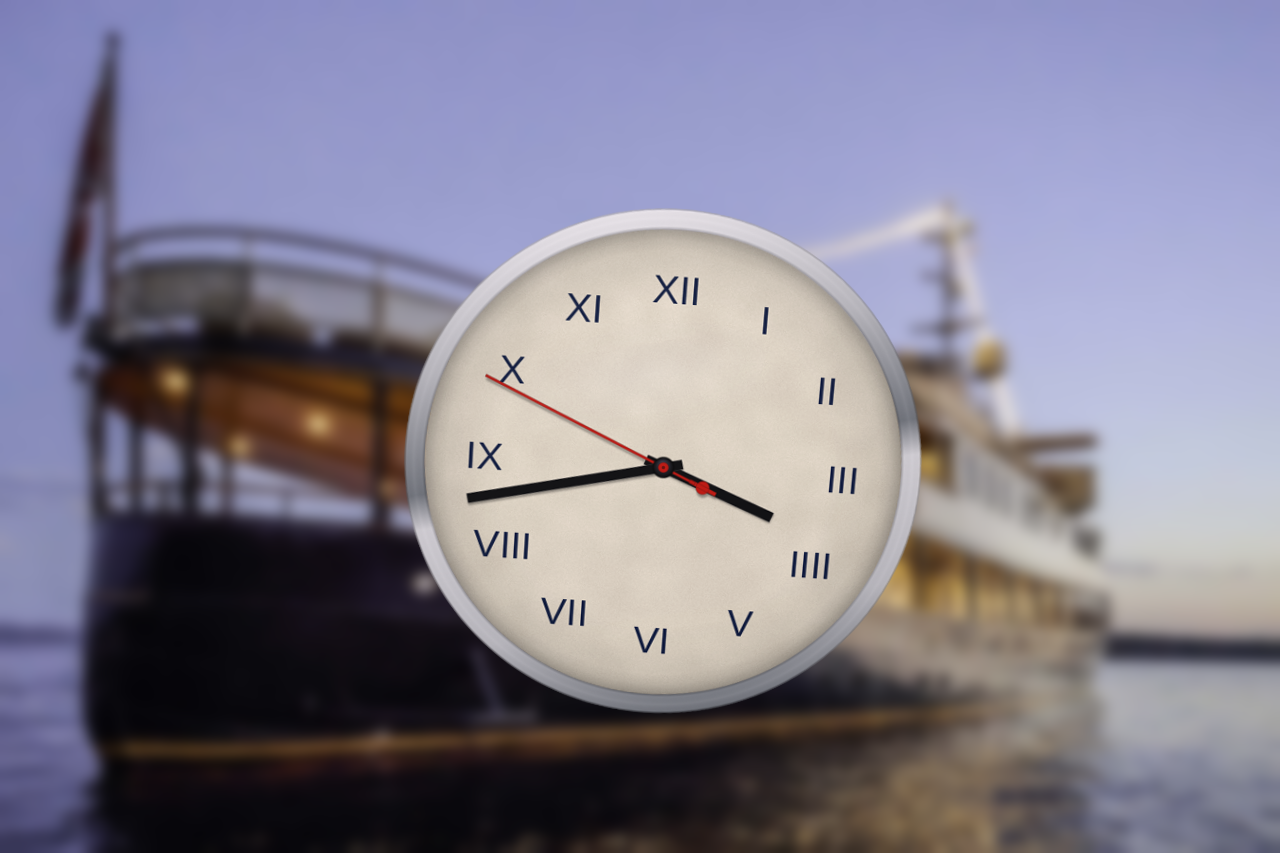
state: 3:42:49
